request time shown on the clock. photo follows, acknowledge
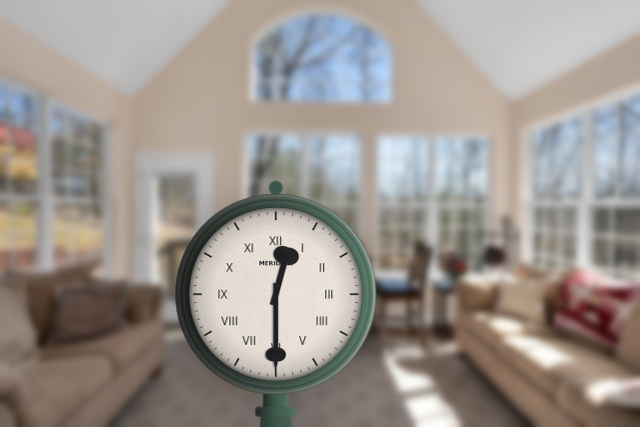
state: 12:30
